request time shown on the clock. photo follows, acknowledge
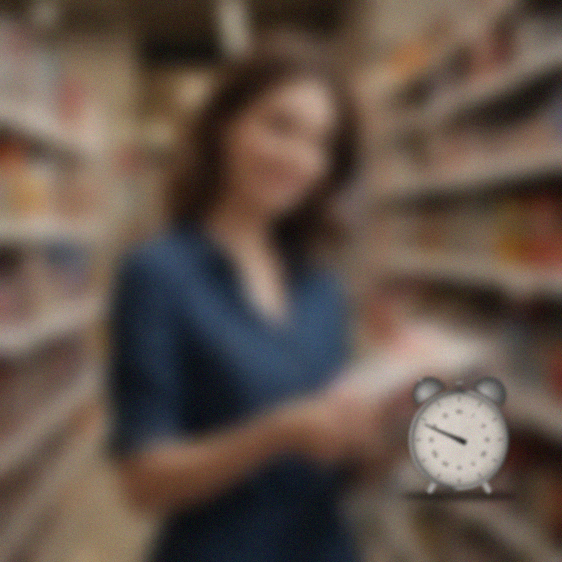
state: 9:49
